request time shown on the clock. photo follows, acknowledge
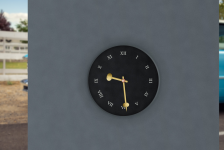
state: 9:29
